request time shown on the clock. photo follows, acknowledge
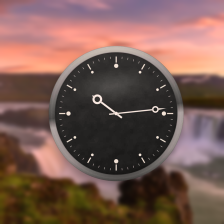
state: 10:14
